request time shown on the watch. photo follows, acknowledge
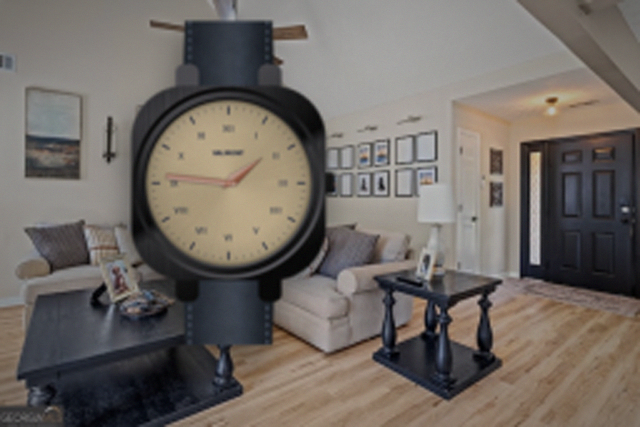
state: 1:46
